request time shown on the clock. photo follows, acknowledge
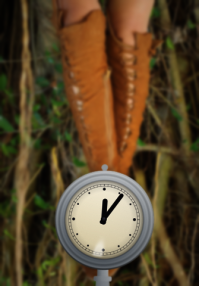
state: 12:06
